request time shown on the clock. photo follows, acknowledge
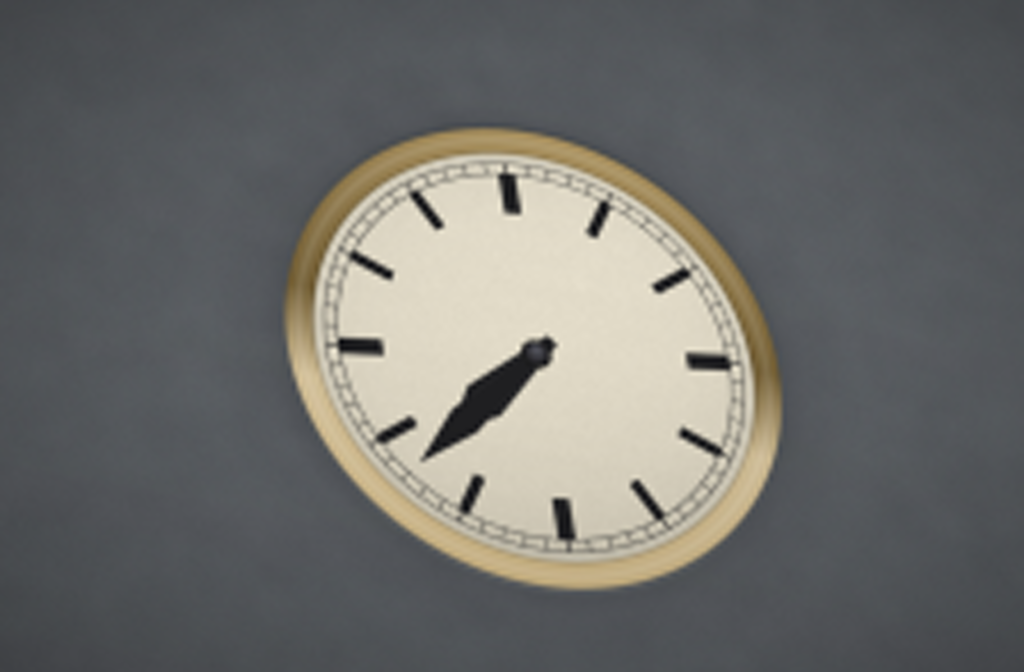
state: 7:38
